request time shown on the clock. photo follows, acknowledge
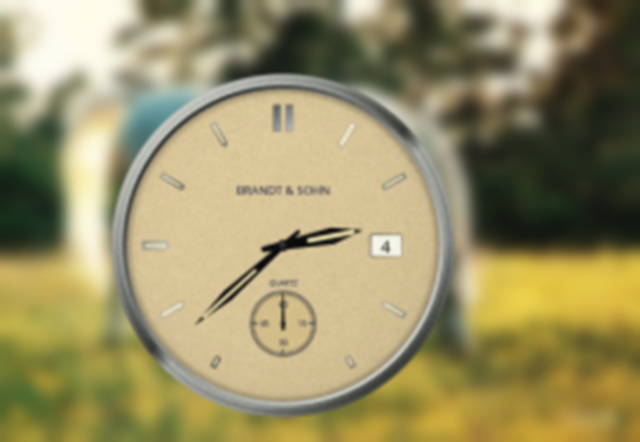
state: 2:38
